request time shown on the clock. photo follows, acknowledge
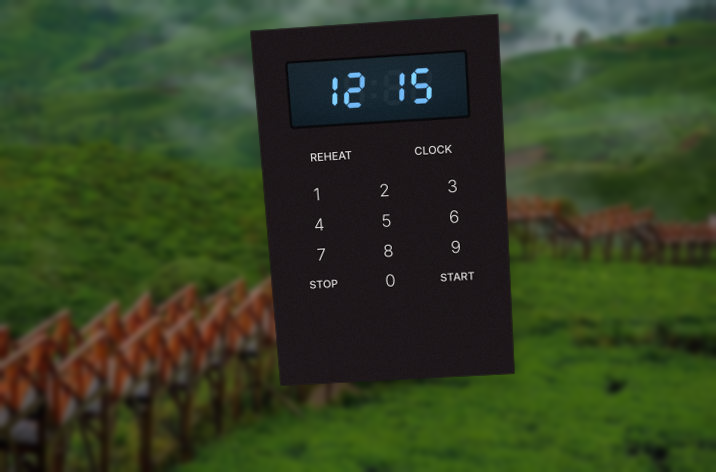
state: 12:15
